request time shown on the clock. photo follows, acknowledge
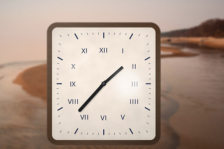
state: 1:37
